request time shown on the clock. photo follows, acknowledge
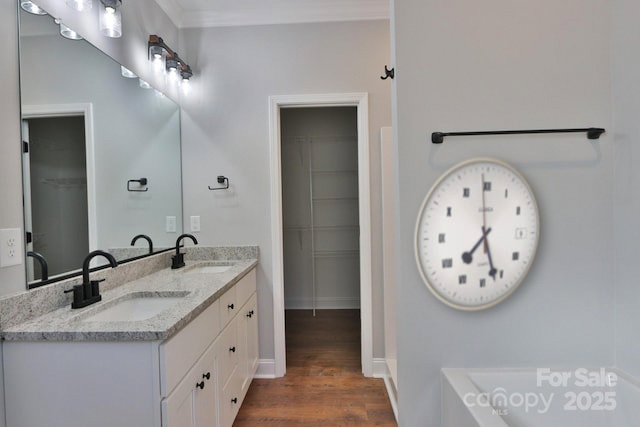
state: 7:26:59
